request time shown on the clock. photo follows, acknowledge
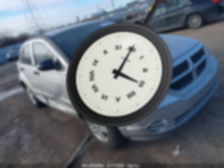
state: 3:00
